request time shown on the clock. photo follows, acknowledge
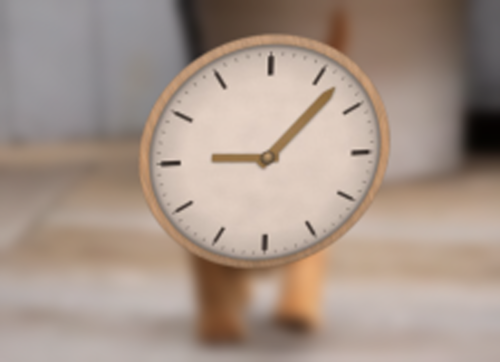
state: 9:07
